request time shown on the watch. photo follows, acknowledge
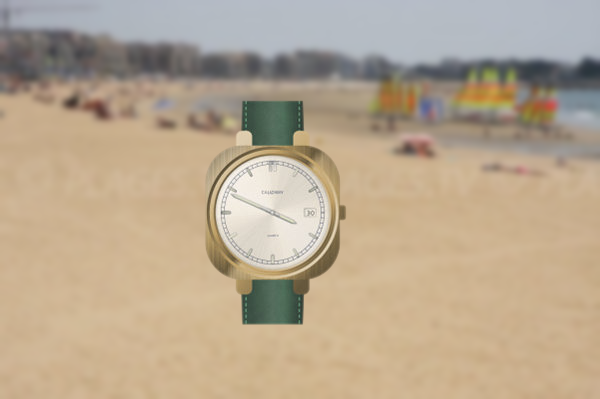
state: 3:49
